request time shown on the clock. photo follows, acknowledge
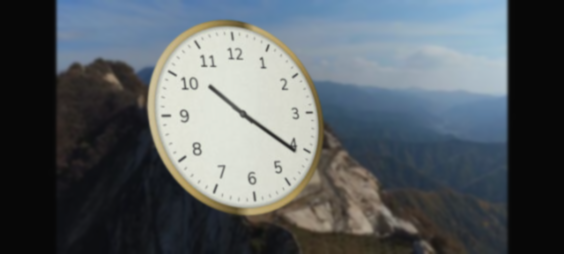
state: 10:21
